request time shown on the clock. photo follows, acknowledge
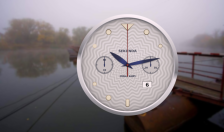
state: 10:13
